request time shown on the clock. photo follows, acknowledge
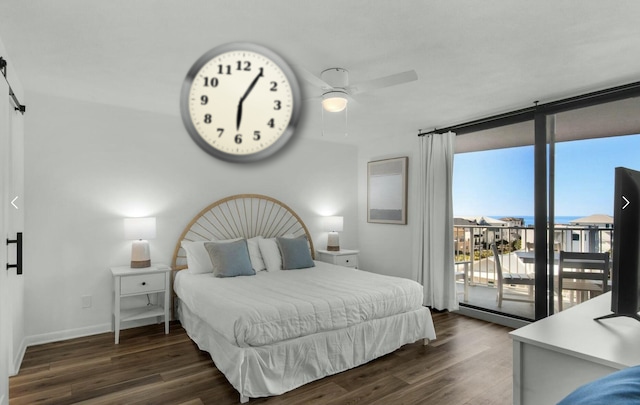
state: 6:05
